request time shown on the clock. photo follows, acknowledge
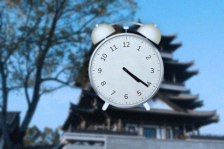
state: 4:21
